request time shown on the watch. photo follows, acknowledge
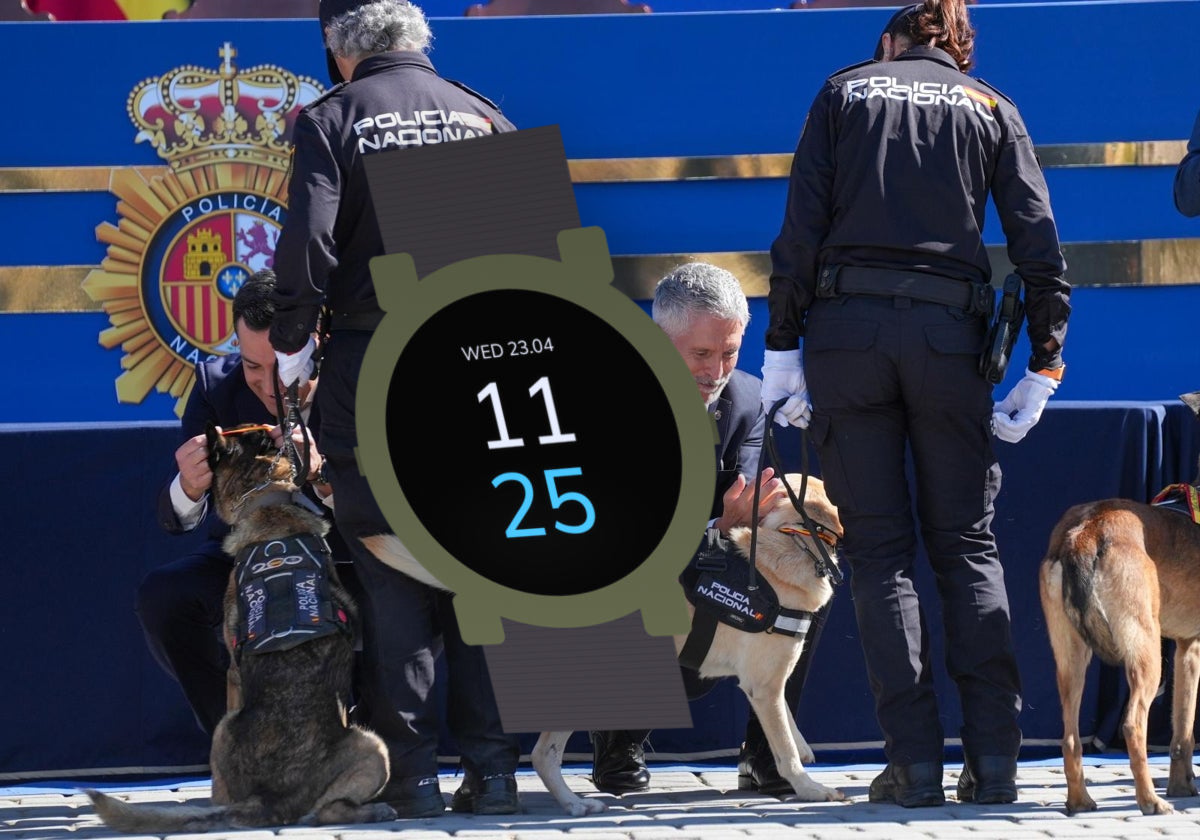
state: 11:25
